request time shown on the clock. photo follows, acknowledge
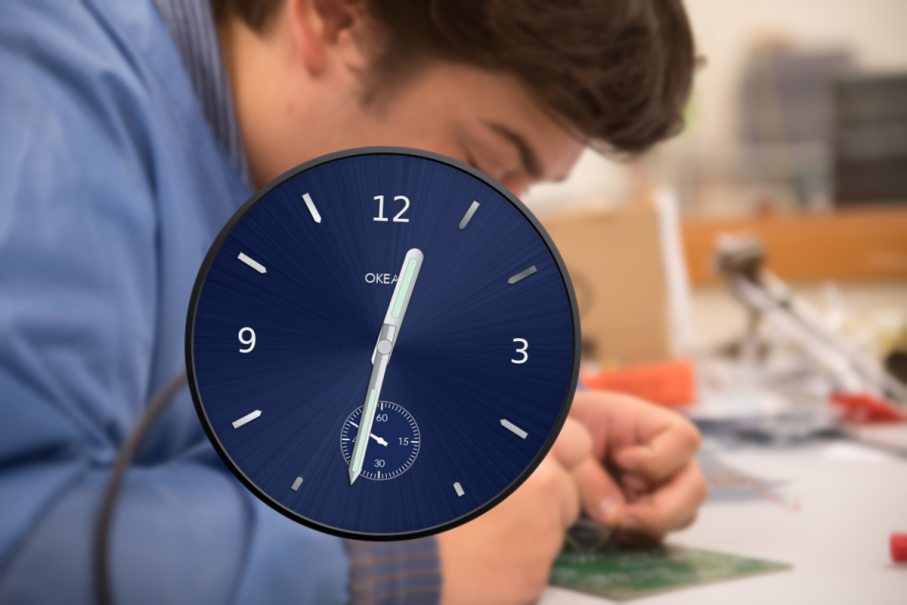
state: 12:31:50
